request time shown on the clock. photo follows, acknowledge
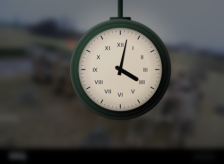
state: 4:02
